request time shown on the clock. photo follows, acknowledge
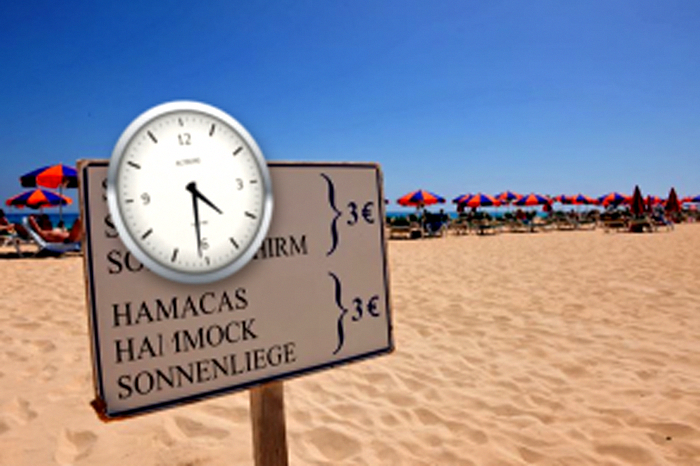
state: 4:31
